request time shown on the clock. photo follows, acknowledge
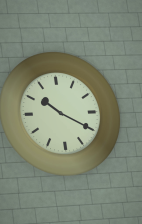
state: 10:20
